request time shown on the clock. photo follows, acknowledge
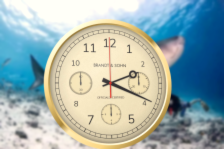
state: 2:19
